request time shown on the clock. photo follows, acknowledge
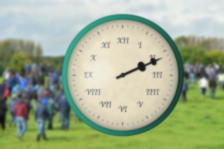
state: 2:11
